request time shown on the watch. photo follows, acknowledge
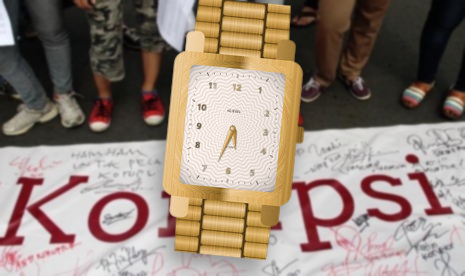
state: 5:33
